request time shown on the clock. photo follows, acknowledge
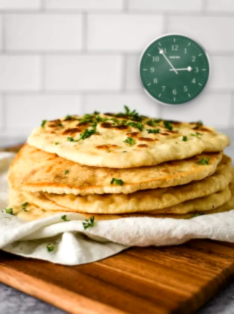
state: 2:54
